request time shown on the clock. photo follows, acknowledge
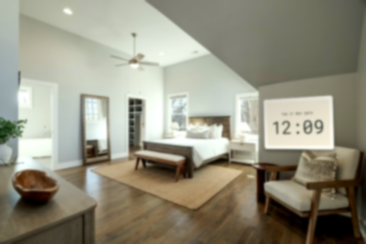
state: 12:09
